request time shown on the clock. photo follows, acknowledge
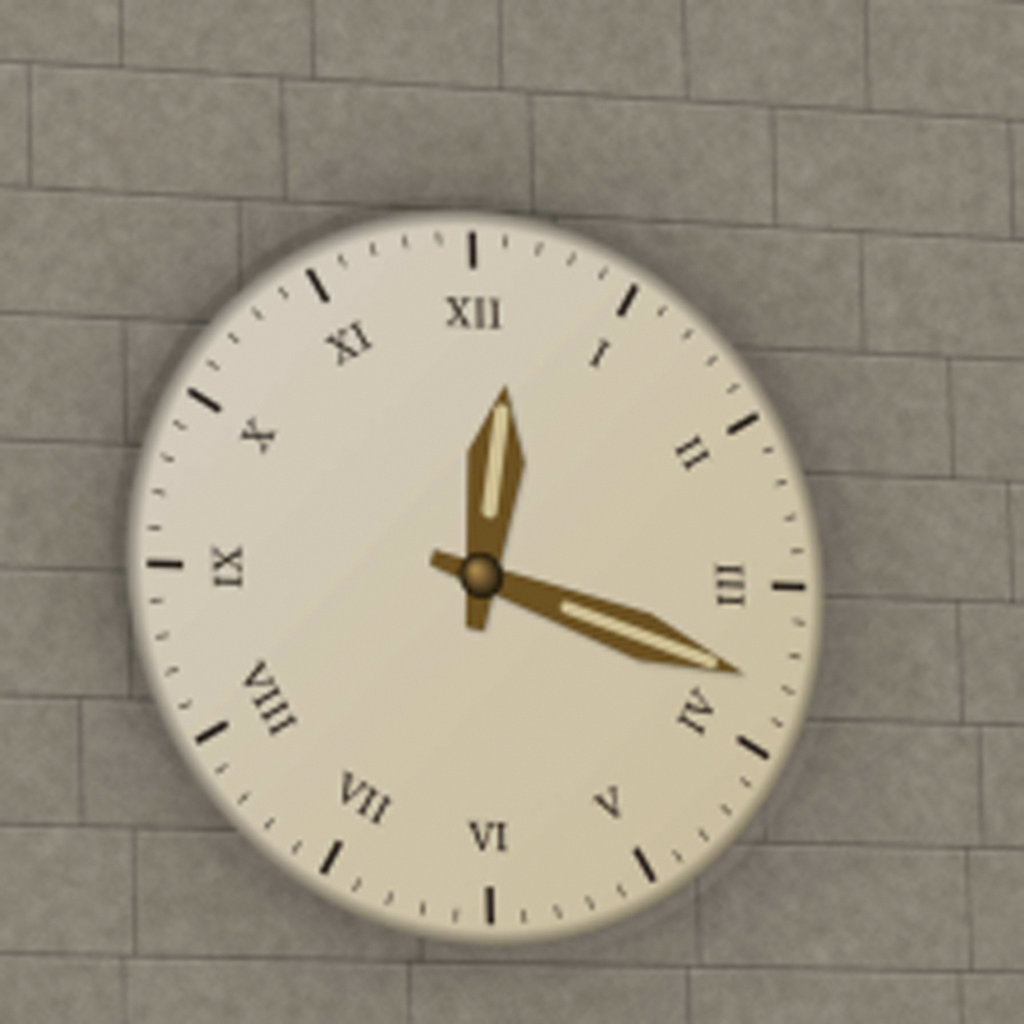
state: 12:18
